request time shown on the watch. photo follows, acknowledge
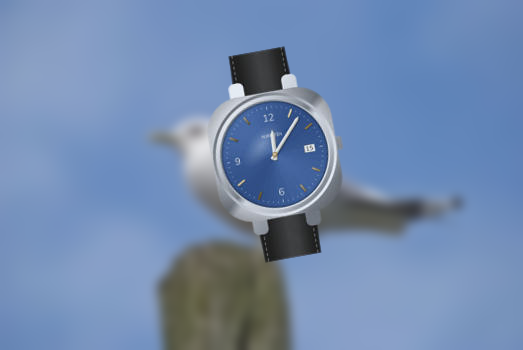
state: 12:07
